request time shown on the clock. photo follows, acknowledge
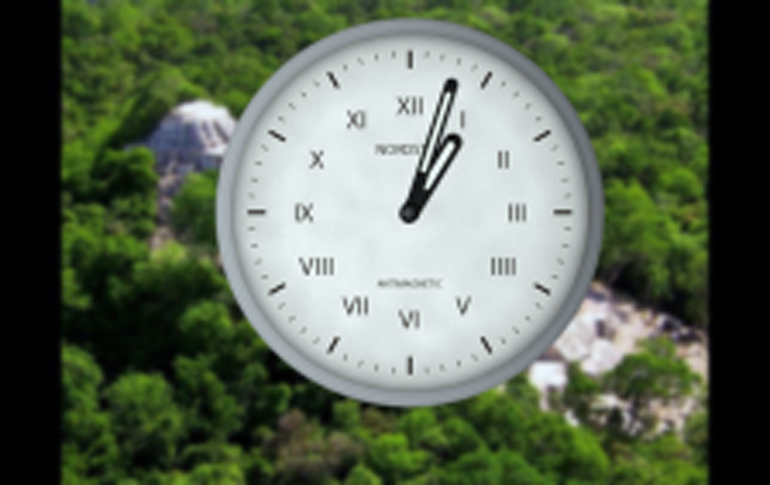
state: 1:03
